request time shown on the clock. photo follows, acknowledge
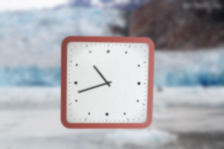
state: 10:42
